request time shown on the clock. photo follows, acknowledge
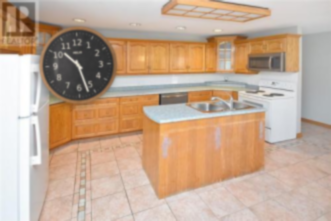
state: 10:27
